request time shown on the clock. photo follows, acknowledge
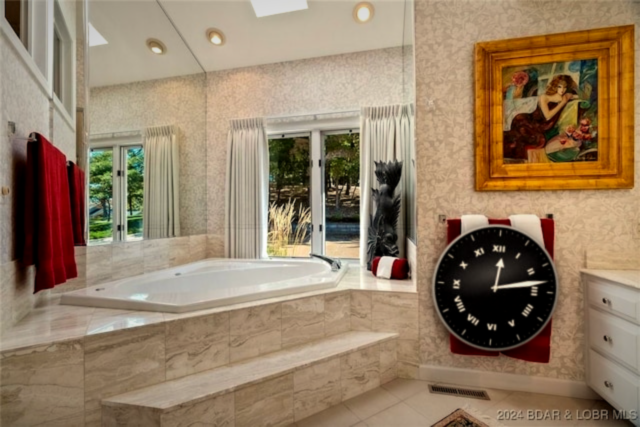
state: 12:13
